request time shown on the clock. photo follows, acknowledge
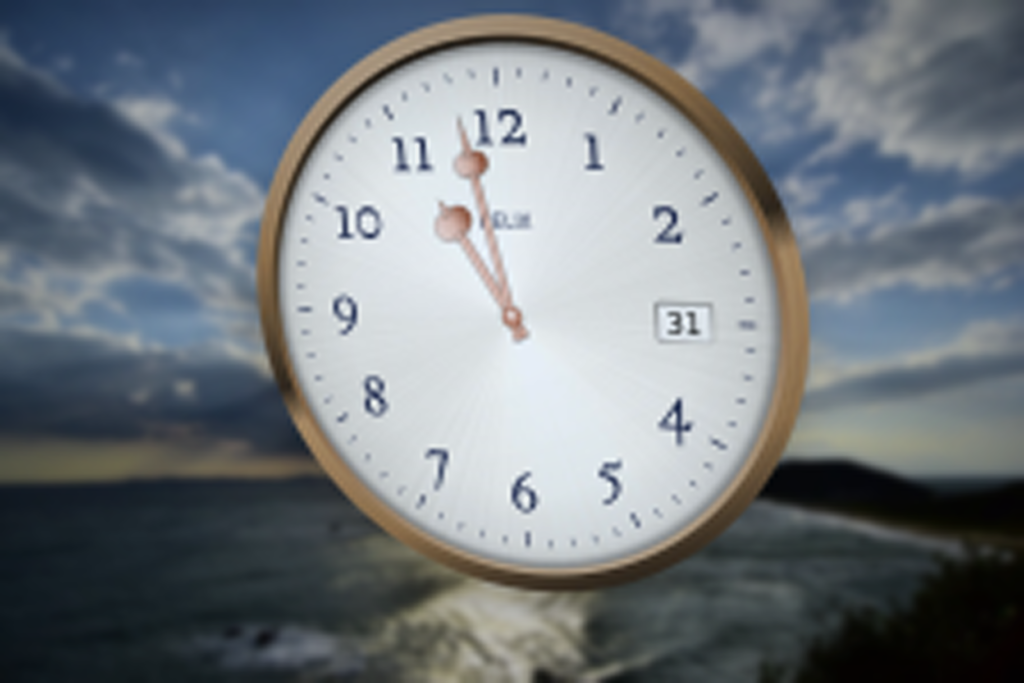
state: 10:58
